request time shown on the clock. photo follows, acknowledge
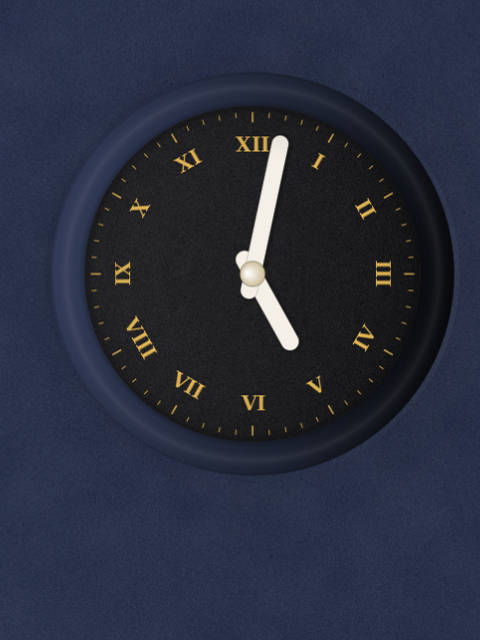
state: 5:02
